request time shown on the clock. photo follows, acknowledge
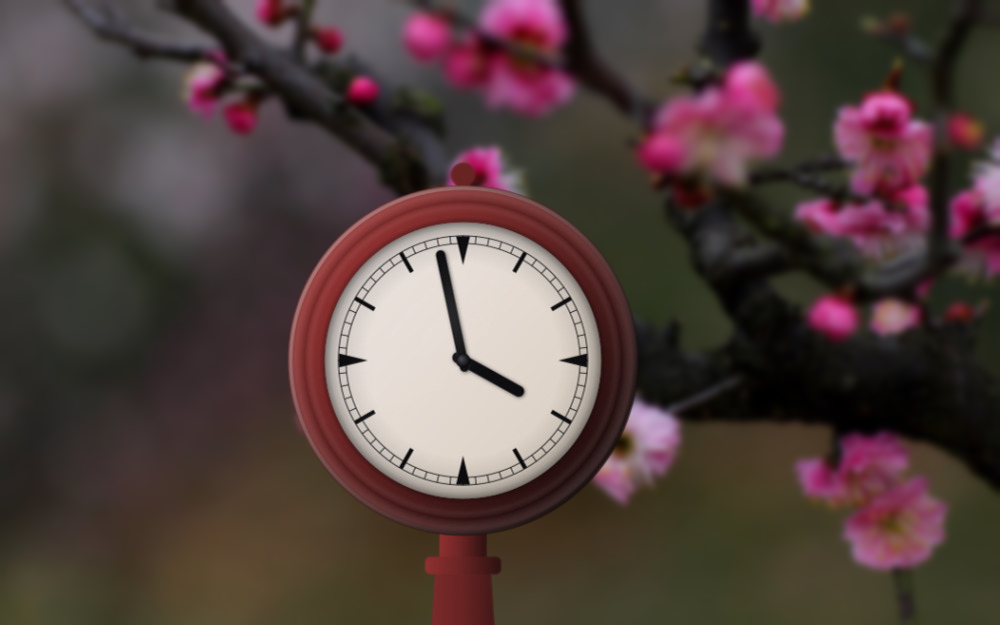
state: 3:58
